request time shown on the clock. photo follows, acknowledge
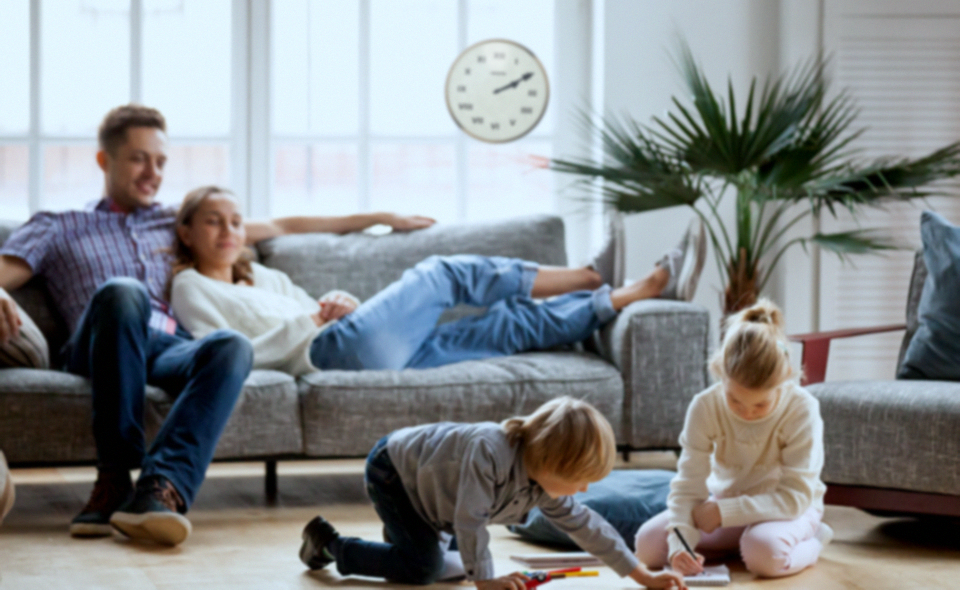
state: 2:10
